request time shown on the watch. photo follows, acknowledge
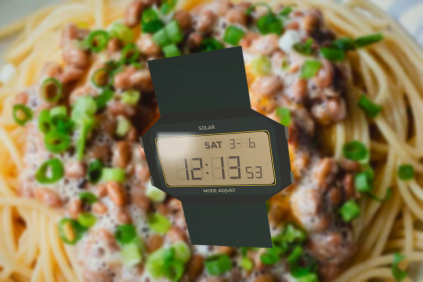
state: 12:13:53
